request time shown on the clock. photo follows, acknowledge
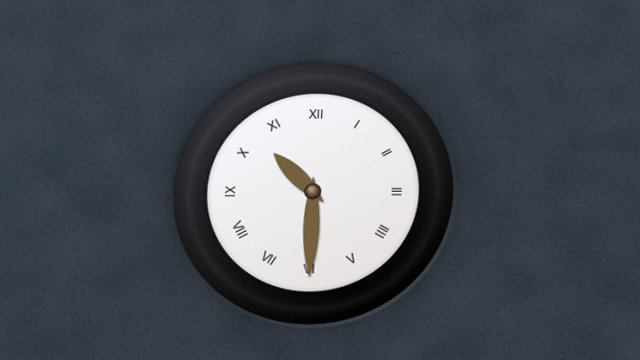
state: 10:30
